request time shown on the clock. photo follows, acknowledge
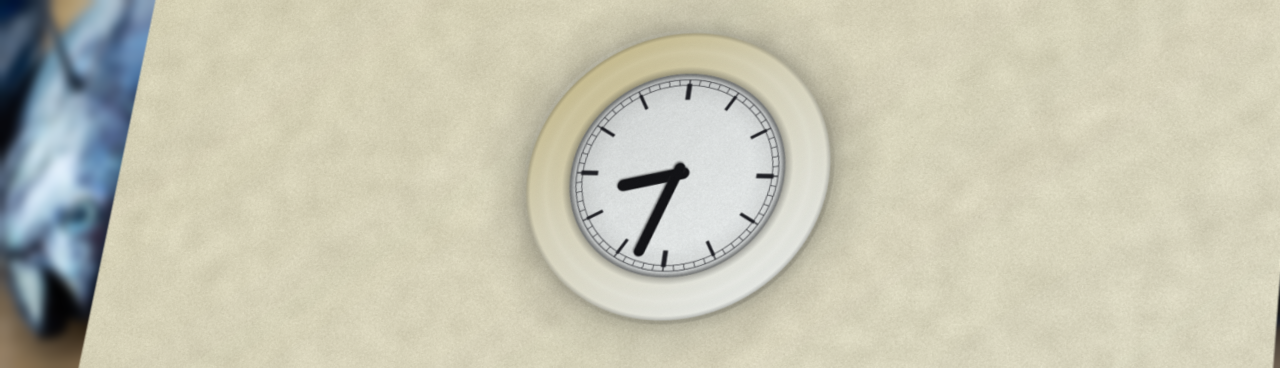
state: 8:33
